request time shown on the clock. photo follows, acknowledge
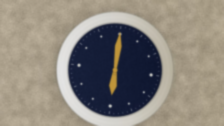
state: 6:00
